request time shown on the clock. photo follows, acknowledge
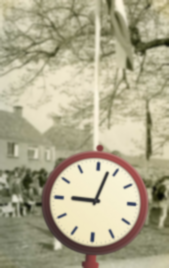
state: 9:03
